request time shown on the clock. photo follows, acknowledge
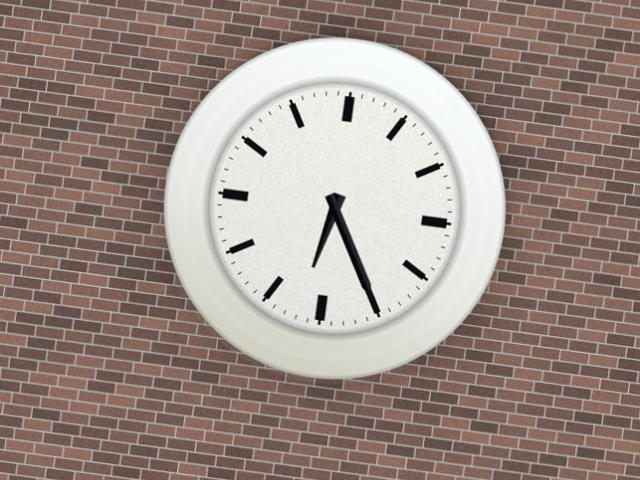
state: 6:25
